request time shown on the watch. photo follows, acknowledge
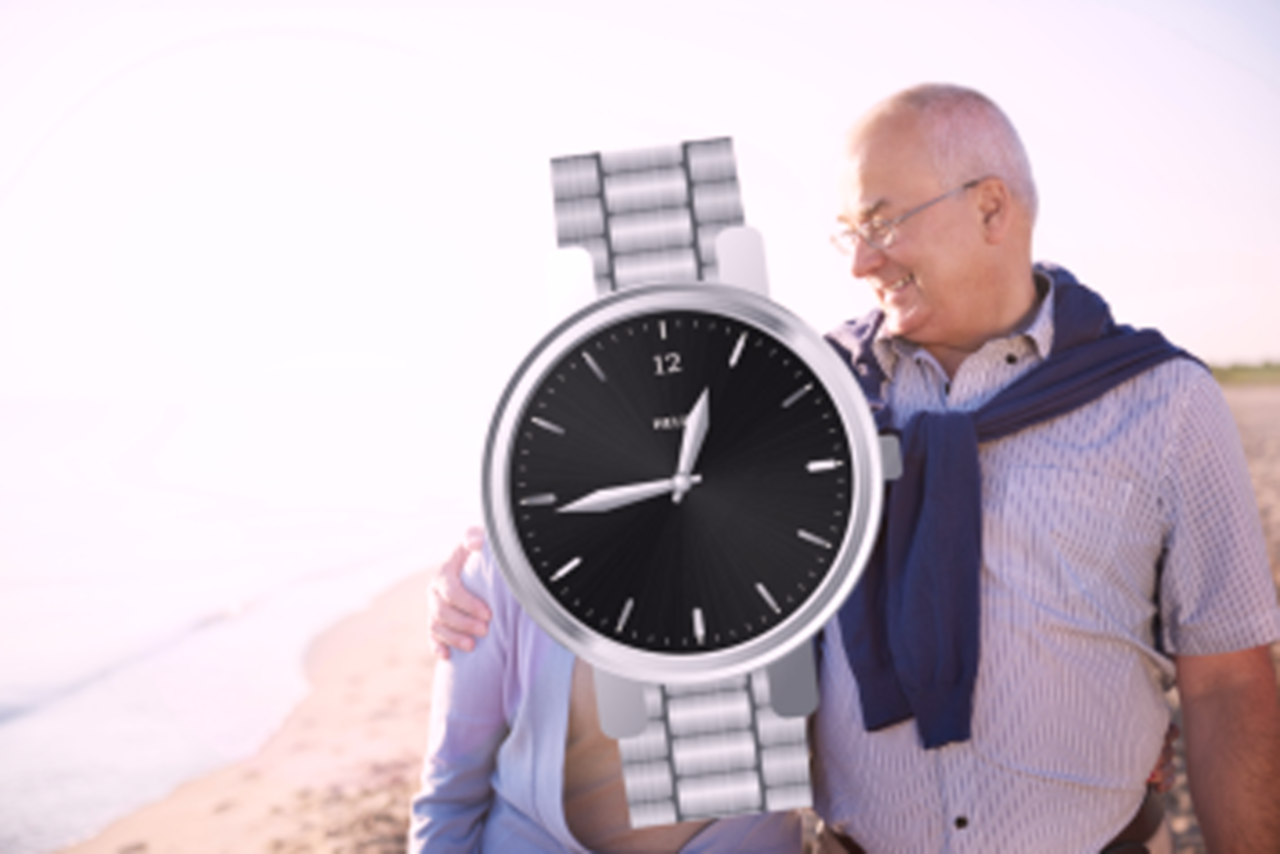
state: 12:44
